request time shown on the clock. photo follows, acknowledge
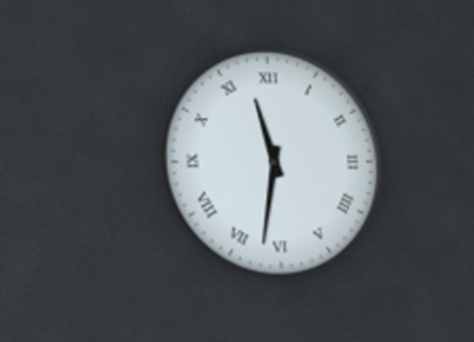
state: 11:32
